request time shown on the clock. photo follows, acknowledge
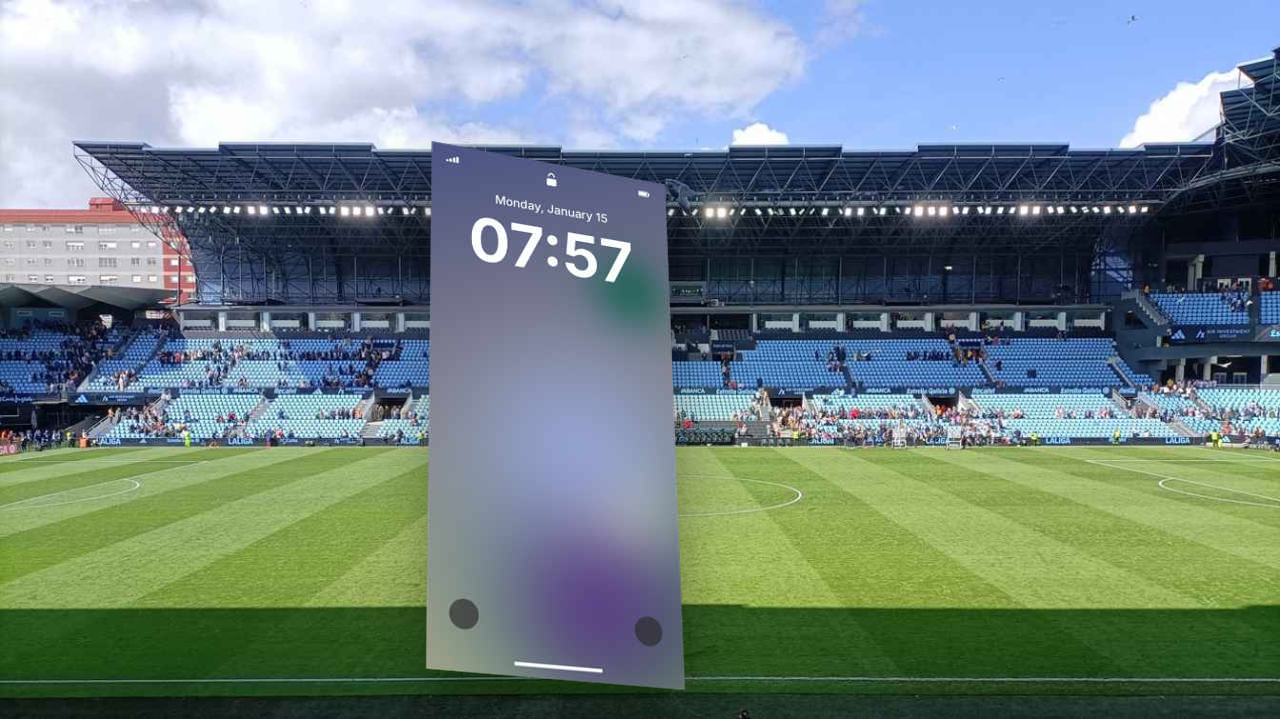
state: 7:57
